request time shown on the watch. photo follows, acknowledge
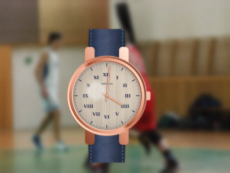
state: 4:01
